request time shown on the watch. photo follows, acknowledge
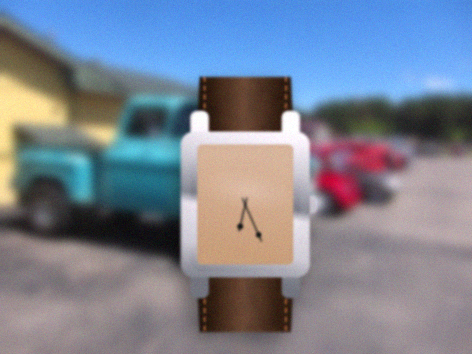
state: 6:26
